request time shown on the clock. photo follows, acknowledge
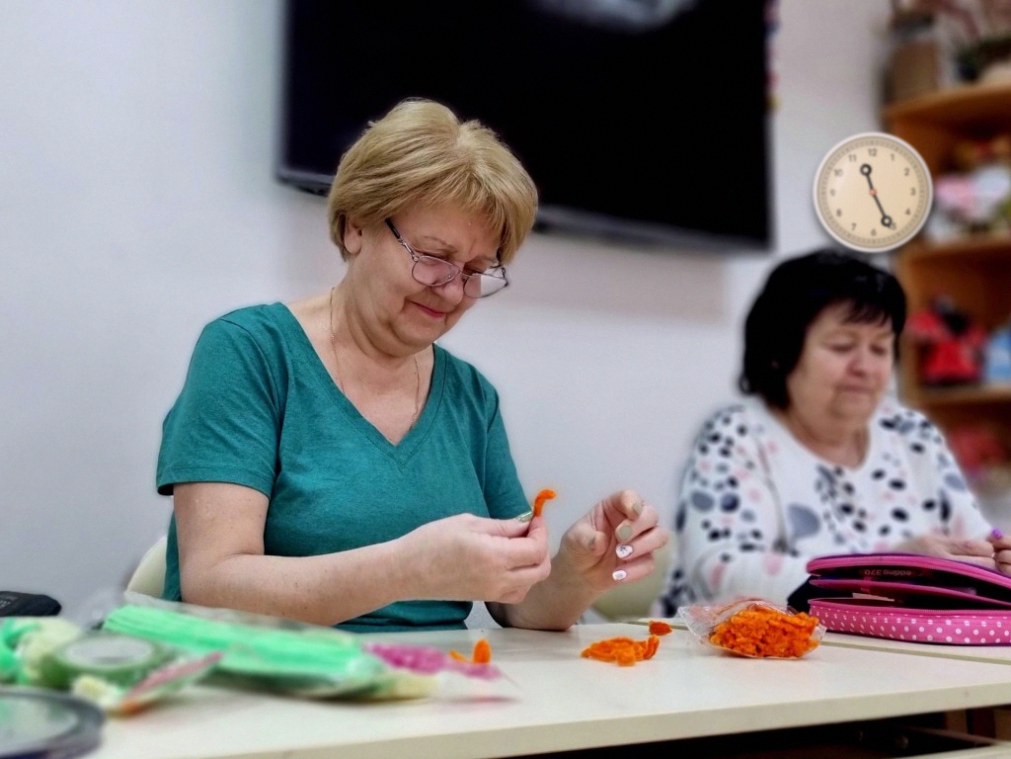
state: 11:26
